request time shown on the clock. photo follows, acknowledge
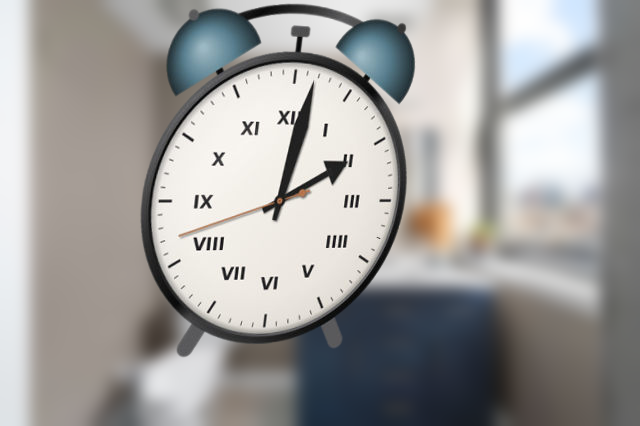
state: 2:01:42
